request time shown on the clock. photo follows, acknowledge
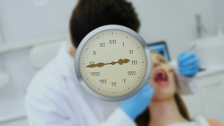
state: 2:44
